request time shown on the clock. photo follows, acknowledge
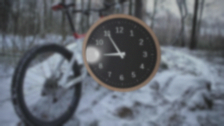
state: 8:55
